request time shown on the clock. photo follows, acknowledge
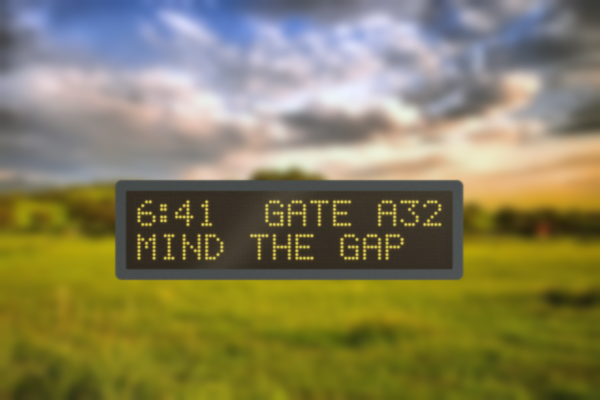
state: 6:41
